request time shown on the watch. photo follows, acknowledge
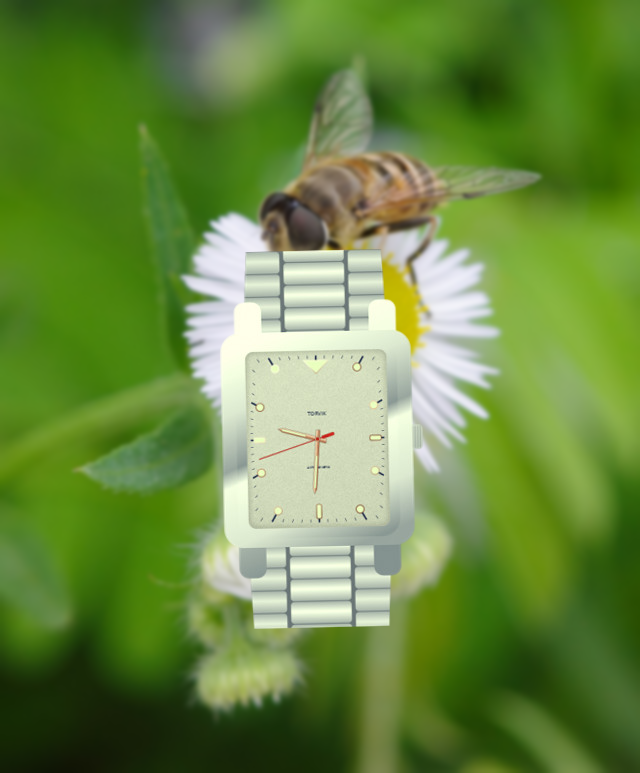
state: 9:30:42
